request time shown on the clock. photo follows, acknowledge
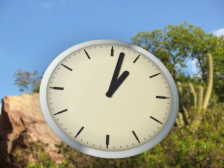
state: 1:02
